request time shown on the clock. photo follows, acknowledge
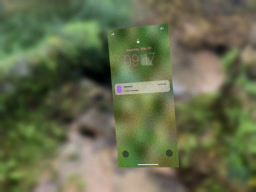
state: 9:17
